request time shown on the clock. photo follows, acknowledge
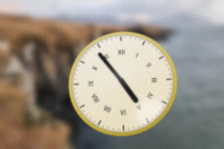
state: 4:54
